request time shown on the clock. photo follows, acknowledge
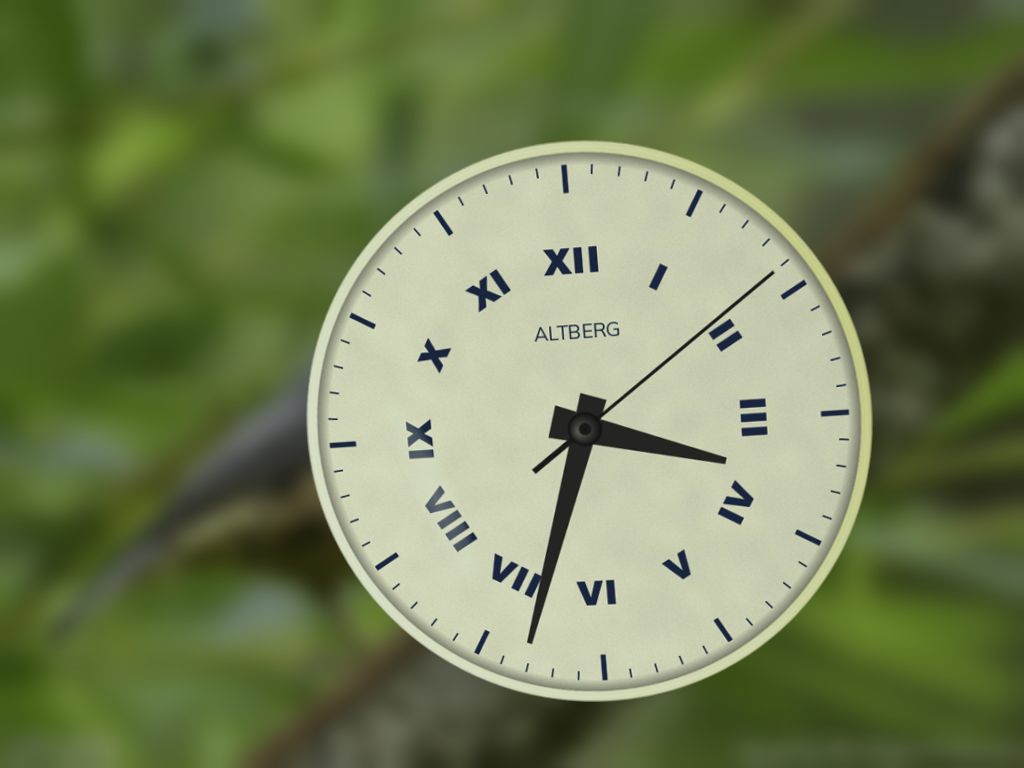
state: 3:33:09
